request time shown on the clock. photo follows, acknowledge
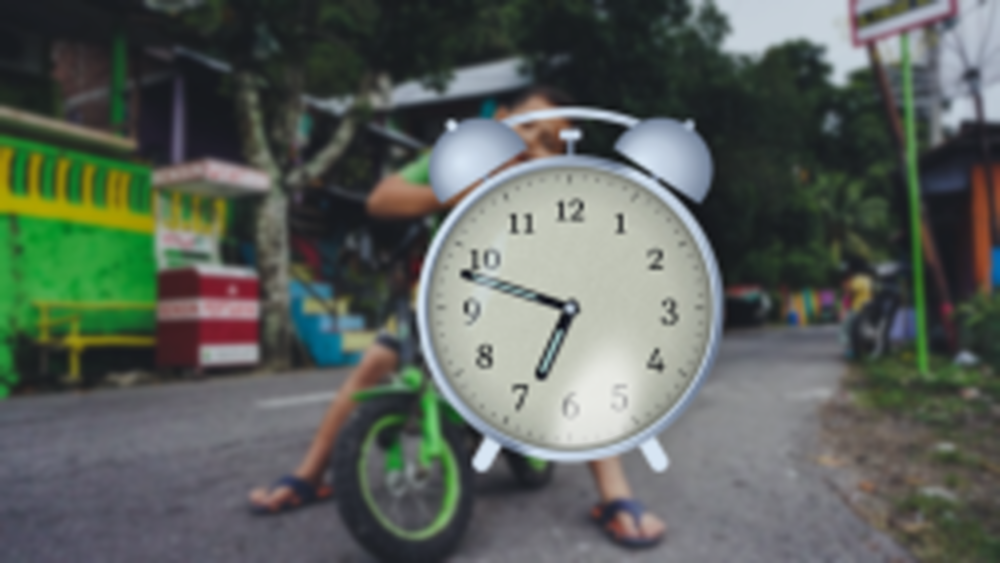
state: 6:48
